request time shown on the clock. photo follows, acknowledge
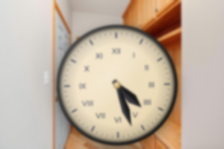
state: 4:27
